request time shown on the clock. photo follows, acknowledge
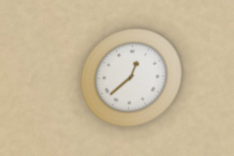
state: 12:38
